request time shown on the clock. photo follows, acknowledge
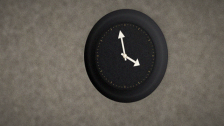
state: 3:58
